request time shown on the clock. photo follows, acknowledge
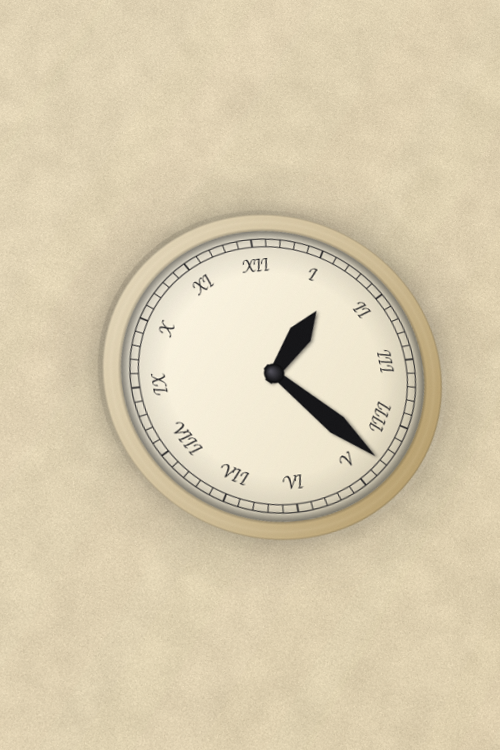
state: 1:23
